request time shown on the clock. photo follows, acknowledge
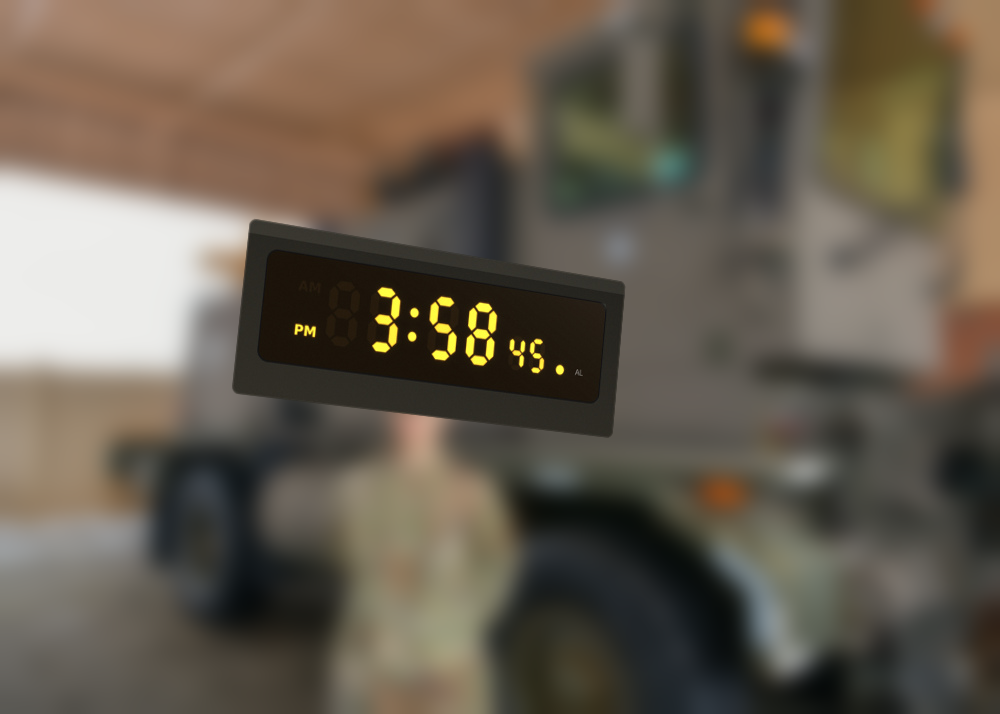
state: 3:58:45
